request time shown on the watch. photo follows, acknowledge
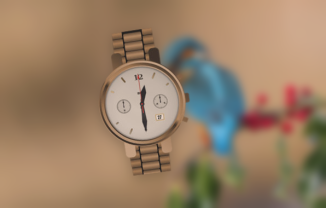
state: 12:30
